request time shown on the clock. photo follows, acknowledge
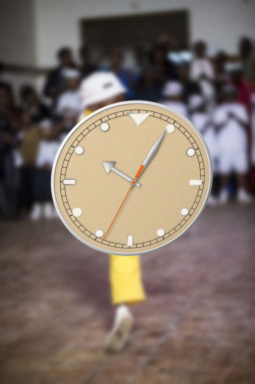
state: 10:04:34
